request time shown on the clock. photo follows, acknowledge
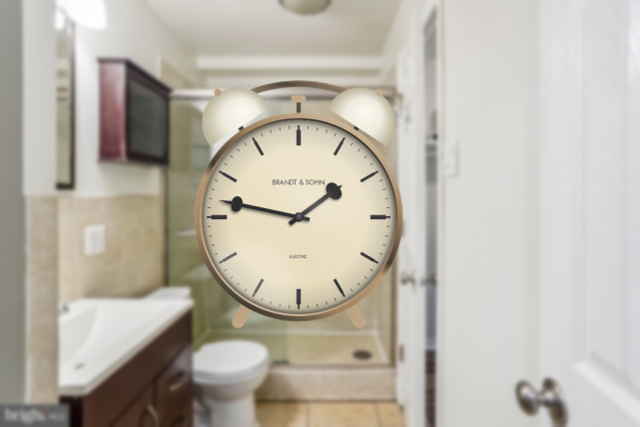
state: 1:47
